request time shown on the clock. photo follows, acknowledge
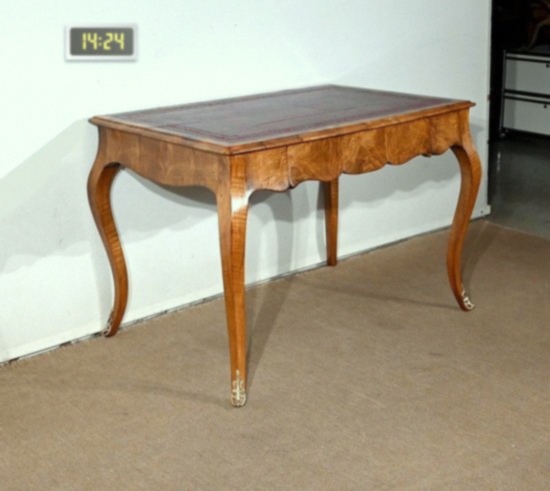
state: 14:24
